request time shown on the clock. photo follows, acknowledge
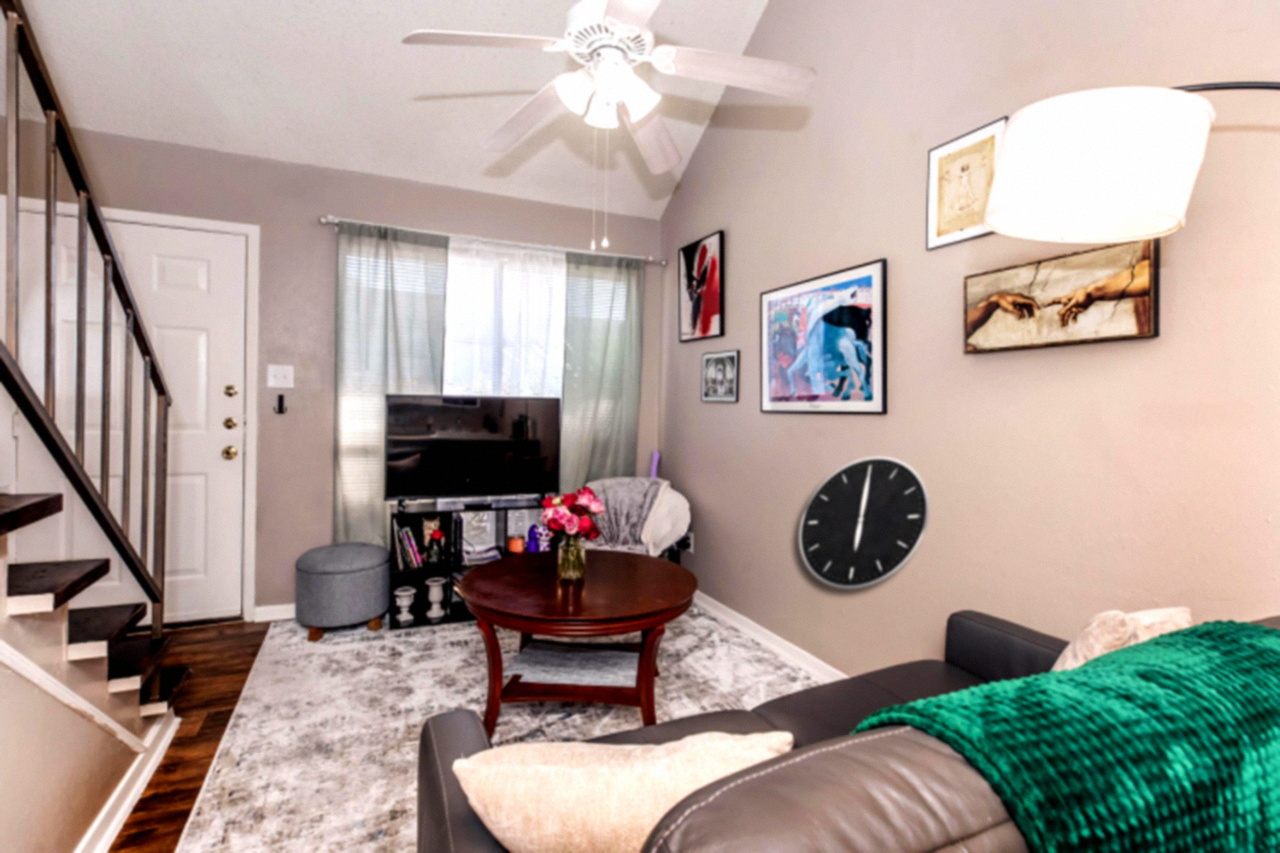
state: 6:00
